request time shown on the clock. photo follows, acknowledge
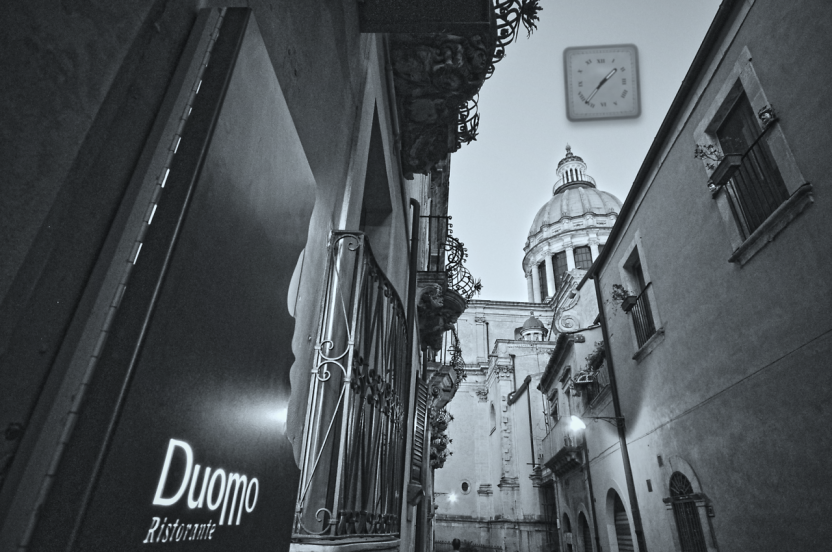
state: 1:37
